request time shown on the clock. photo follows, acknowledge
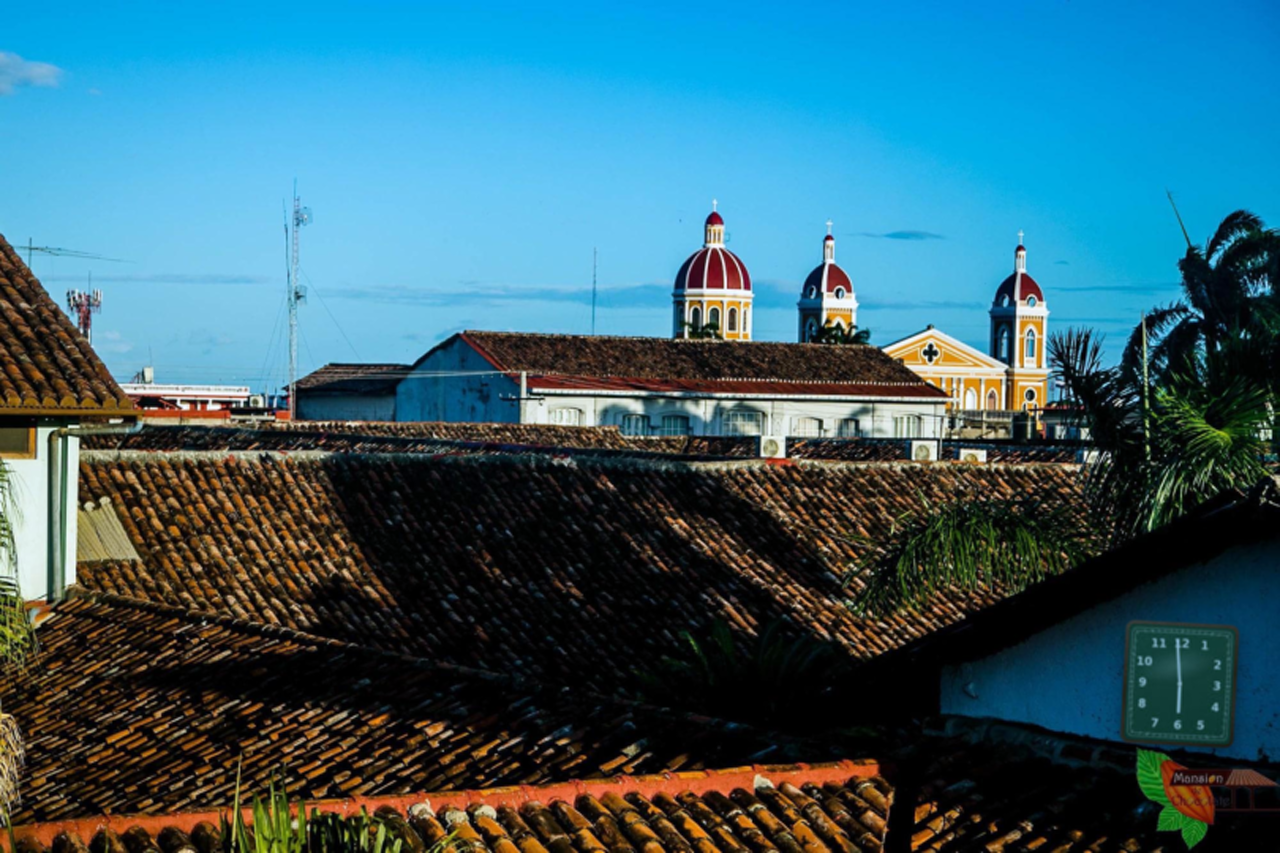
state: 5:59
